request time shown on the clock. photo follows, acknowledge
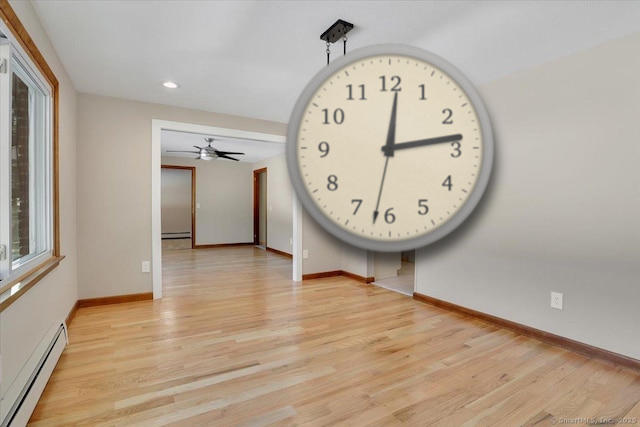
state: 12:13:32
